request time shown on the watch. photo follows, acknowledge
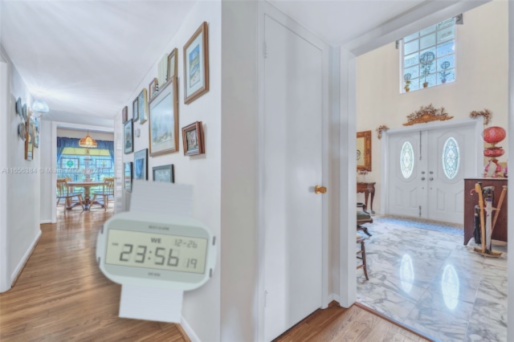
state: 23:56
